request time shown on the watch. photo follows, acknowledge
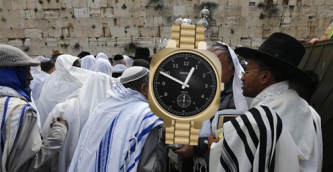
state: 12:49
